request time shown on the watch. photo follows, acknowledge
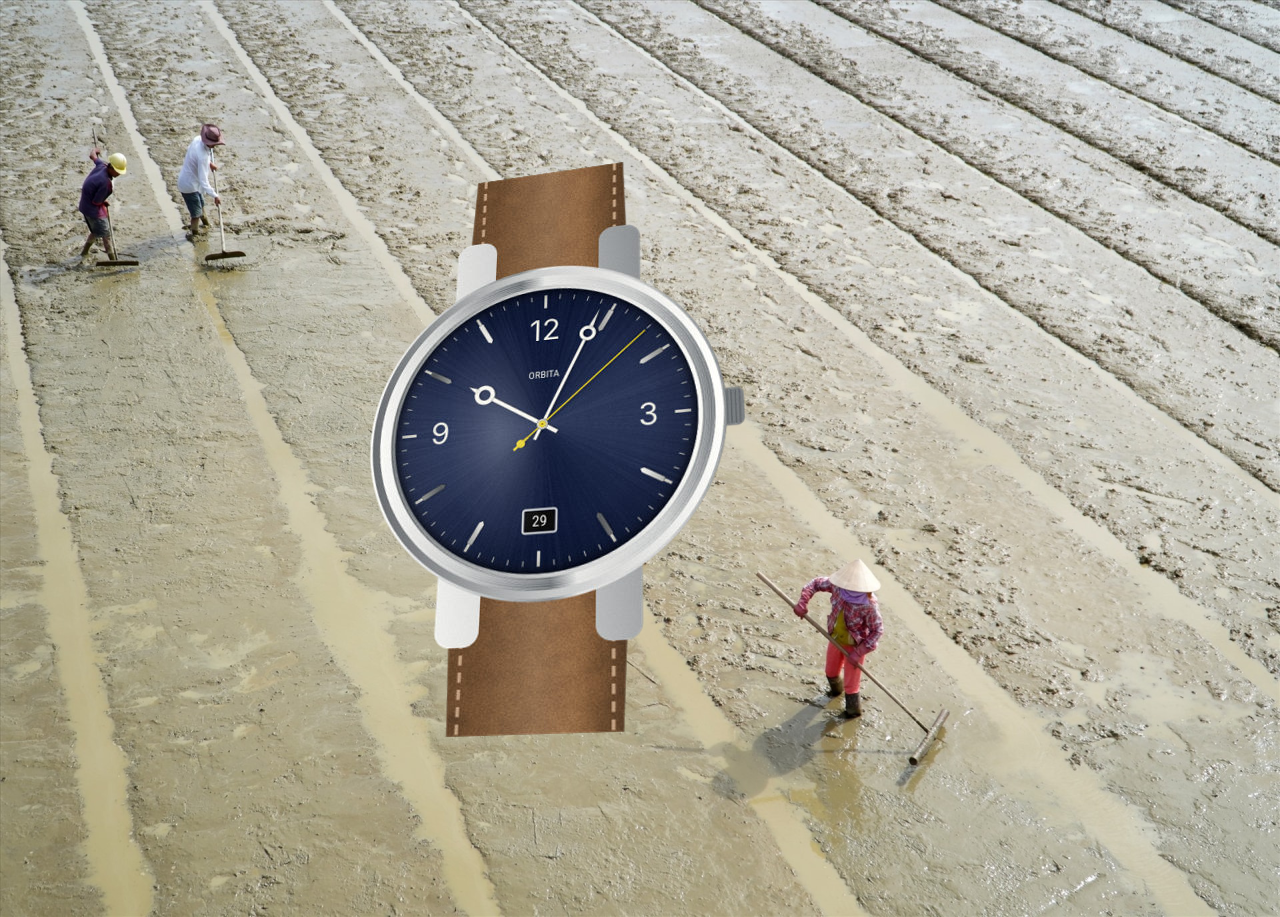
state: 10:04:08
